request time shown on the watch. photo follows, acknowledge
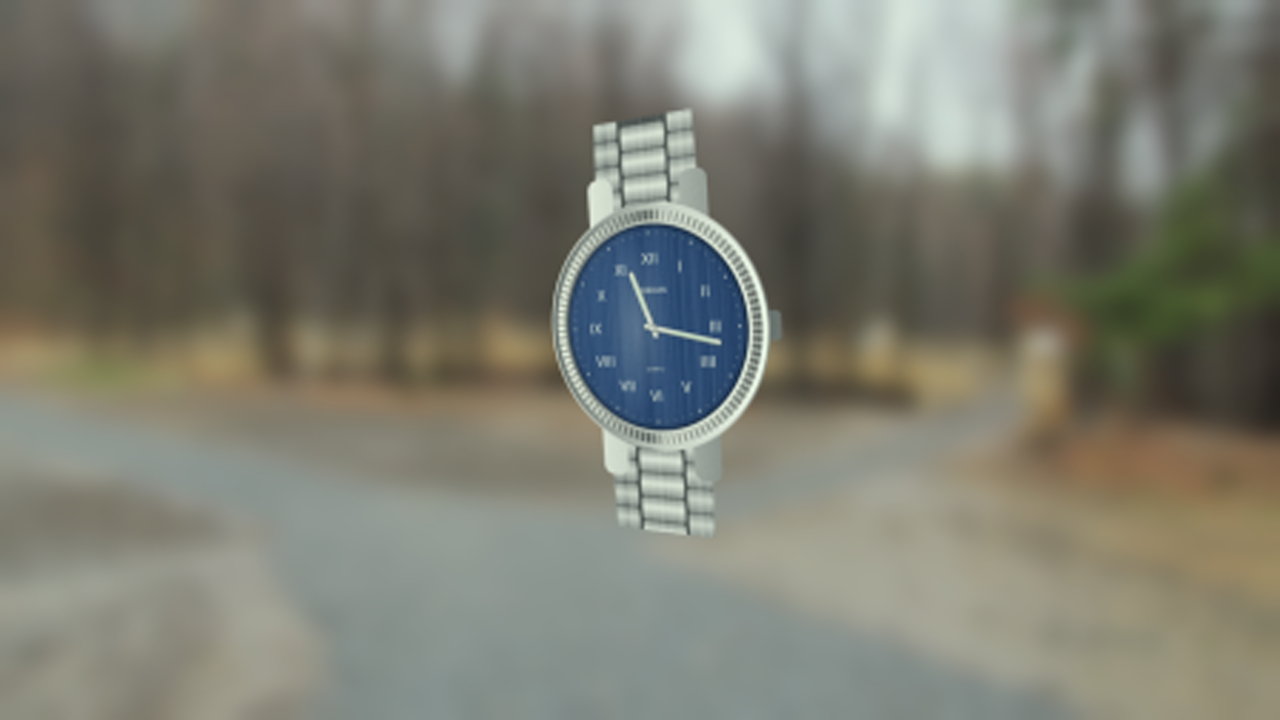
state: 11:17
